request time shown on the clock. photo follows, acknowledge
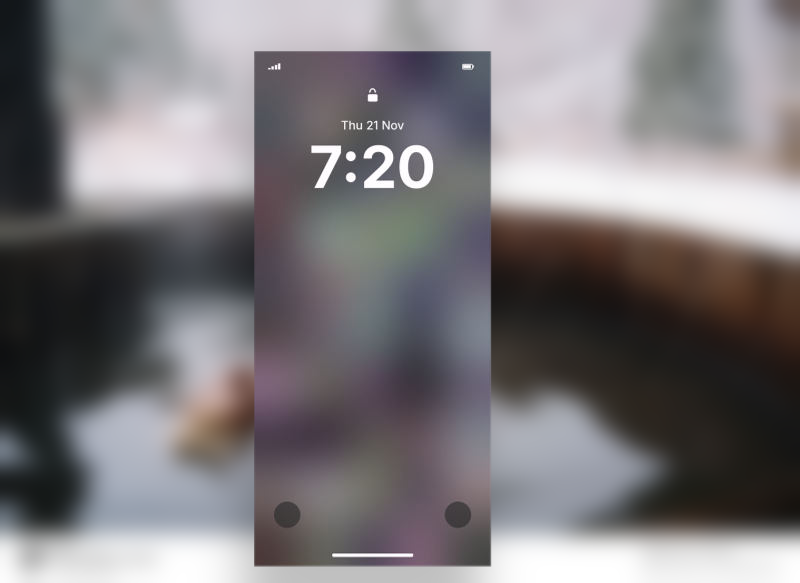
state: 7:20
